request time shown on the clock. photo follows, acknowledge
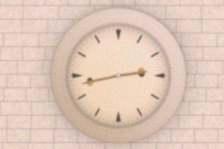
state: 2:43
